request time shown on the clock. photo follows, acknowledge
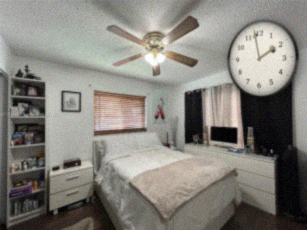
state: 1:58
